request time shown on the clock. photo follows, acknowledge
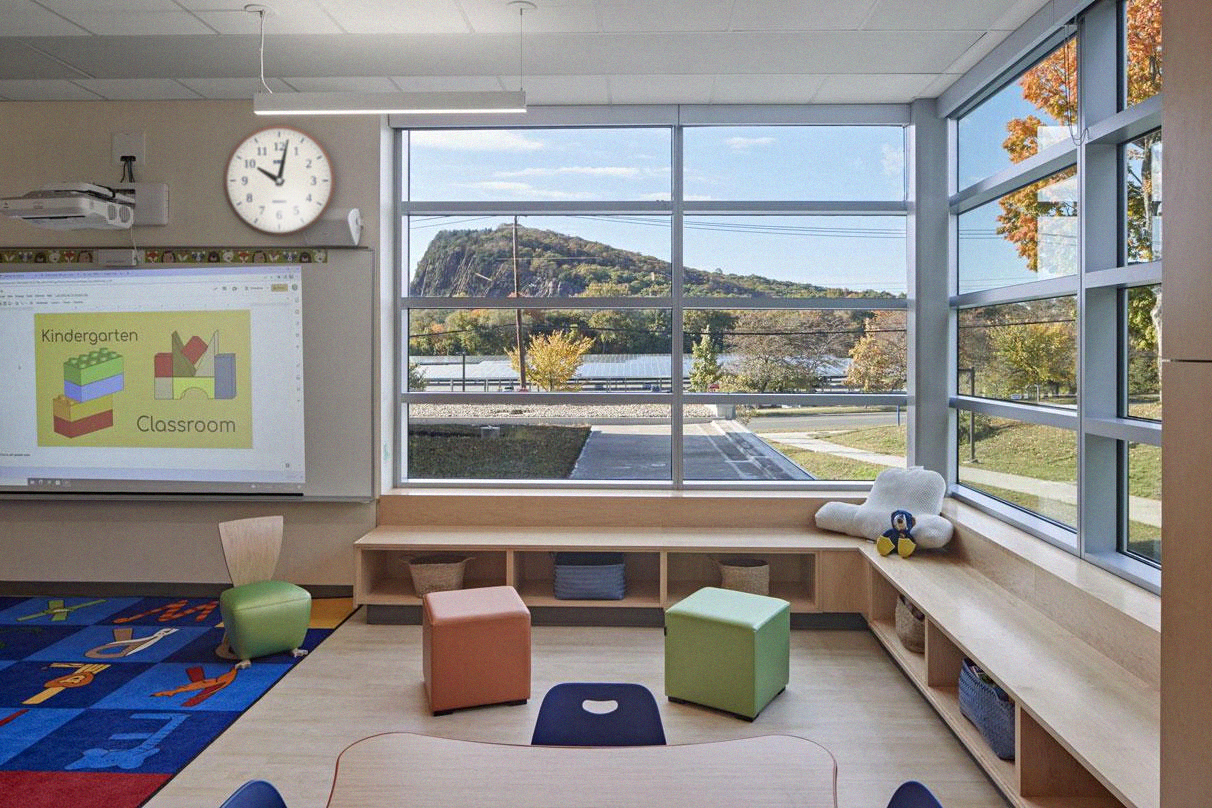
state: 10:02
